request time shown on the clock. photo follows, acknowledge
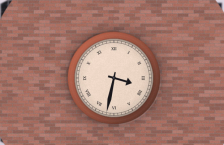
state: 3:32
